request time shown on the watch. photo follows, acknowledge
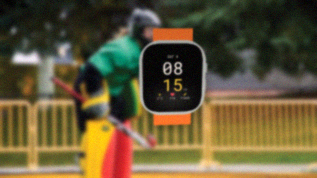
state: 8:15
